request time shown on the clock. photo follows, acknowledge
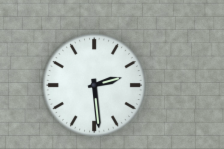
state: 2:29
